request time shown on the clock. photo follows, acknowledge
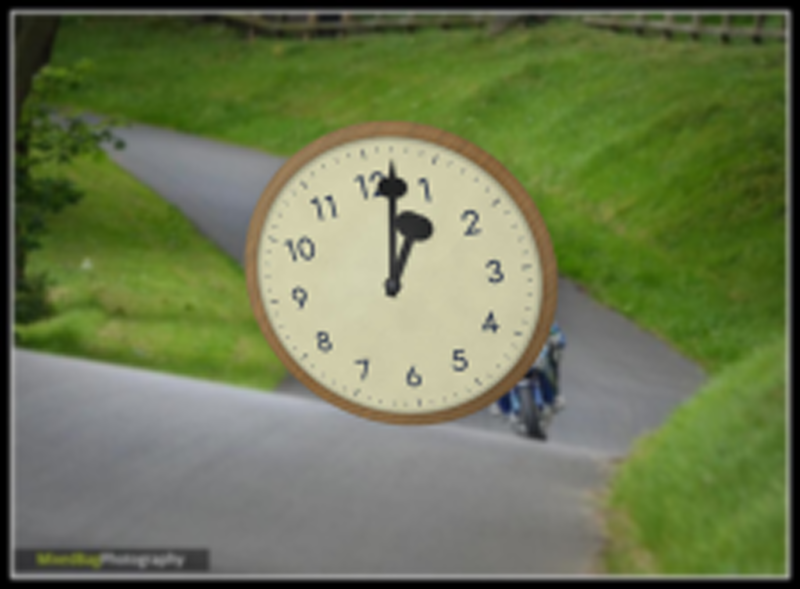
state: 1:02
